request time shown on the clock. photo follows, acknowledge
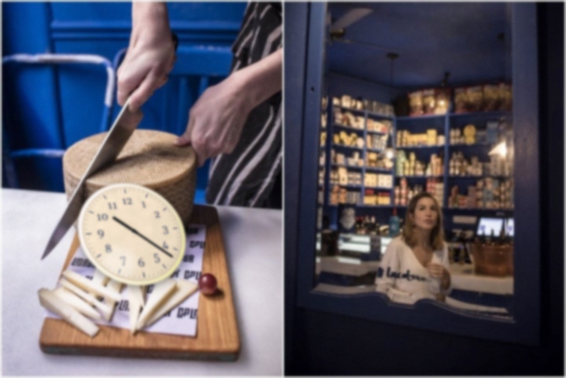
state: 10:22
